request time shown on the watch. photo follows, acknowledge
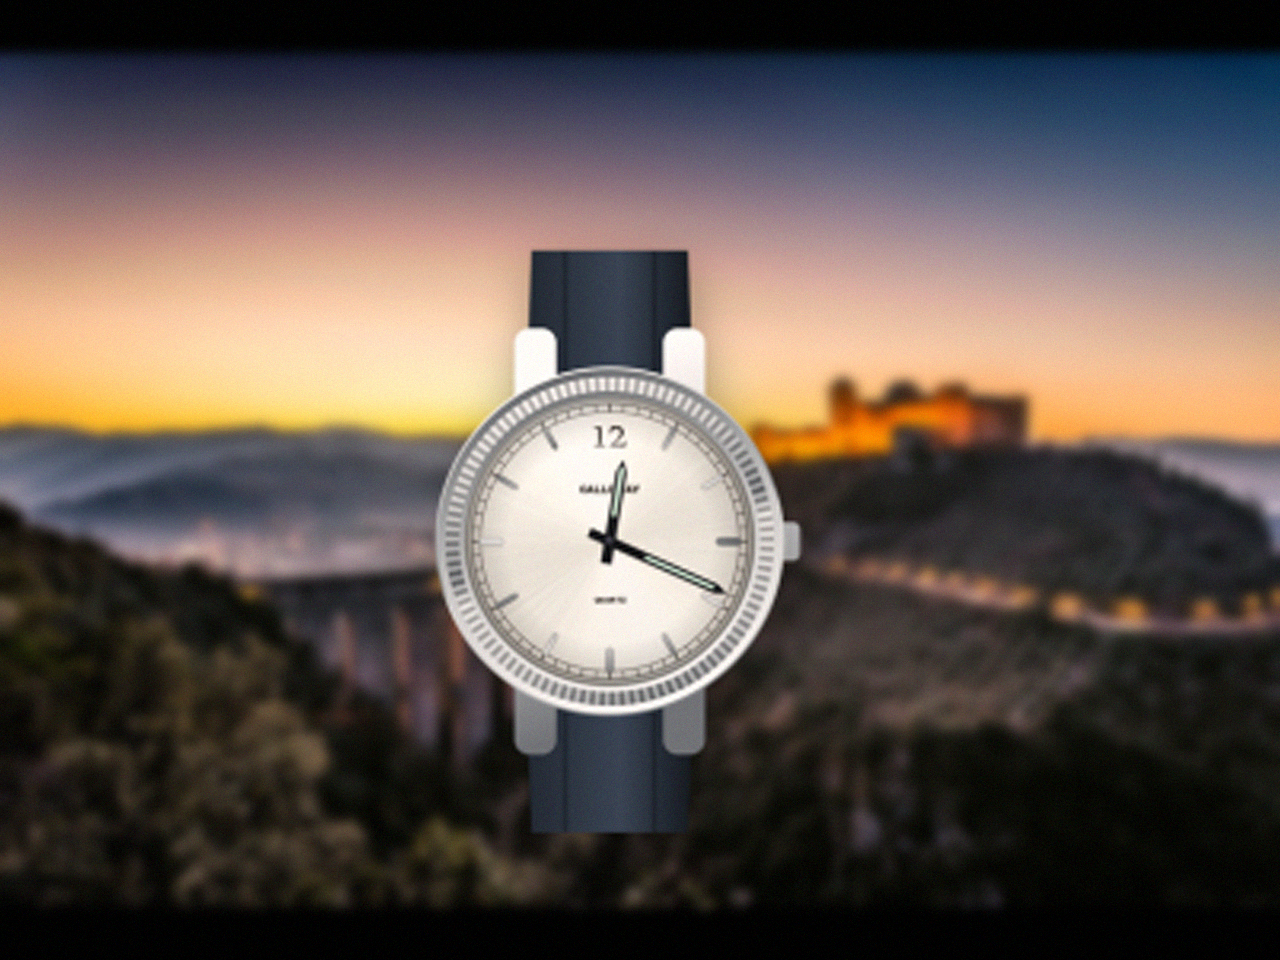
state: 12:19
